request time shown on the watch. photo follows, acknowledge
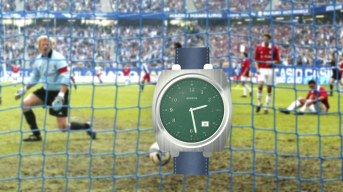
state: 2:28
